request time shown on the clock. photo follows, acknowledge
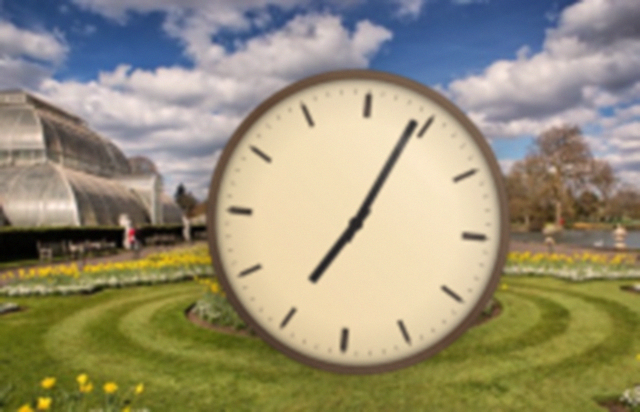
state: 7:04
